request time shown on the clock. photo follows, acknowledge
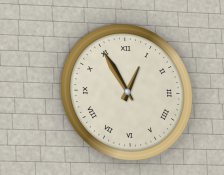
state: 12:55
